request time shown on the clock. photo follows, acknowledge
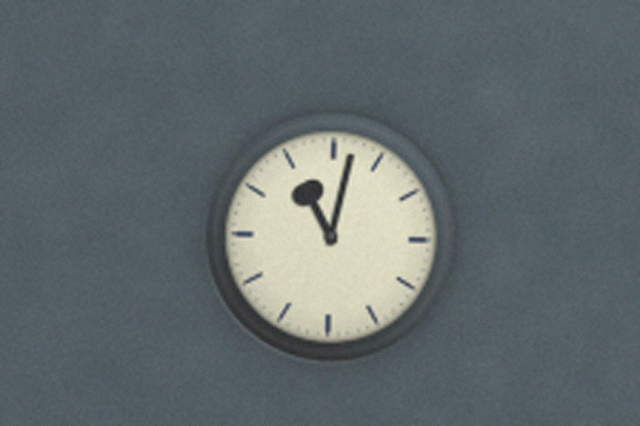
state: 11:02
